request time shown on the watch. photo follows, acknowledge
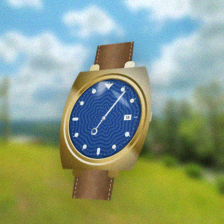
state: 7:06
